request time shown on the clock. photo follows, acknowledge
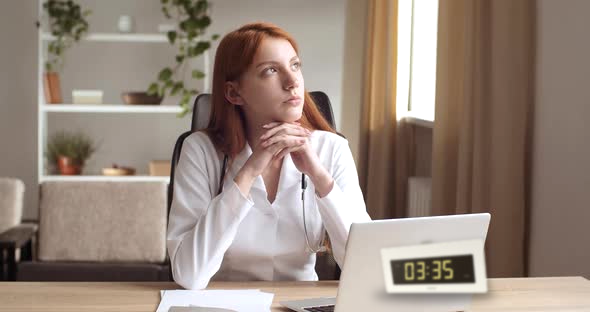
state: 3:35
